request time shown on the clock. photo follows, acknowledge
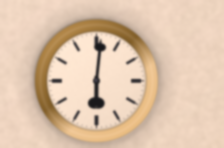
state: 6:01
